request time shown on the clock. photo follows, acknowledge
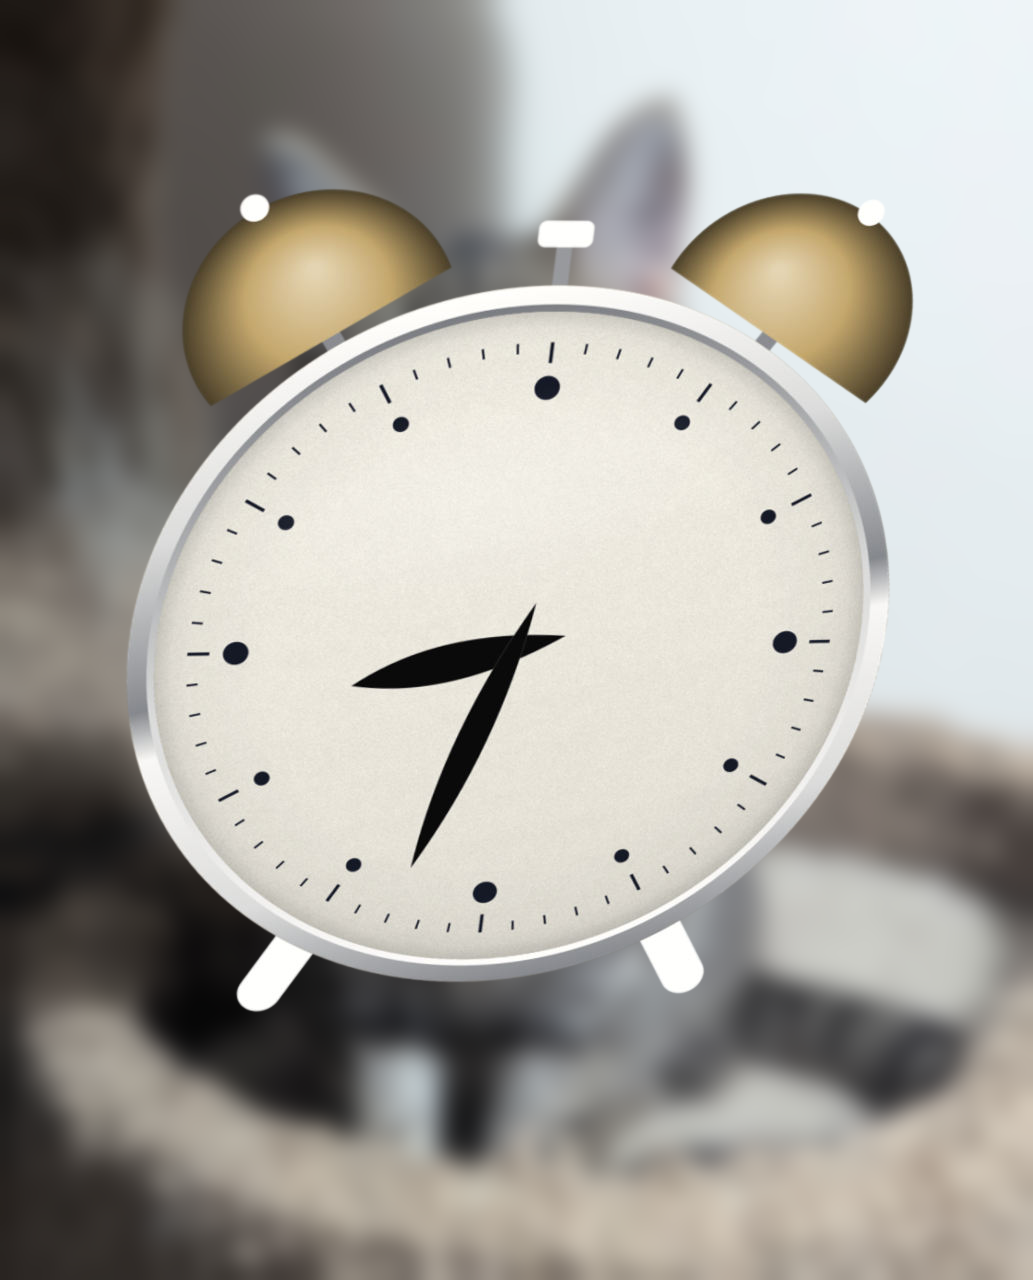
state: 8:33
